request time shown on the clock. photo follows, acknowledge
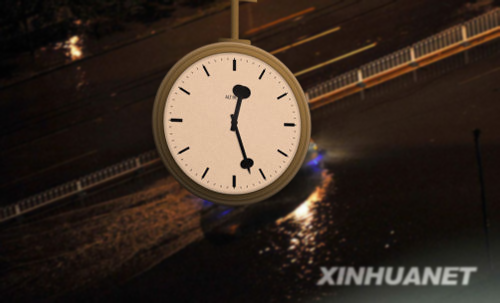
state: 12:27
